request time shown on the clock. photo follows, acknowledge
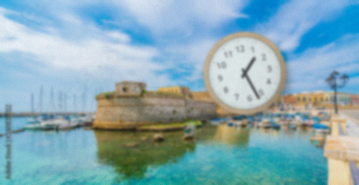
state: 1:27
